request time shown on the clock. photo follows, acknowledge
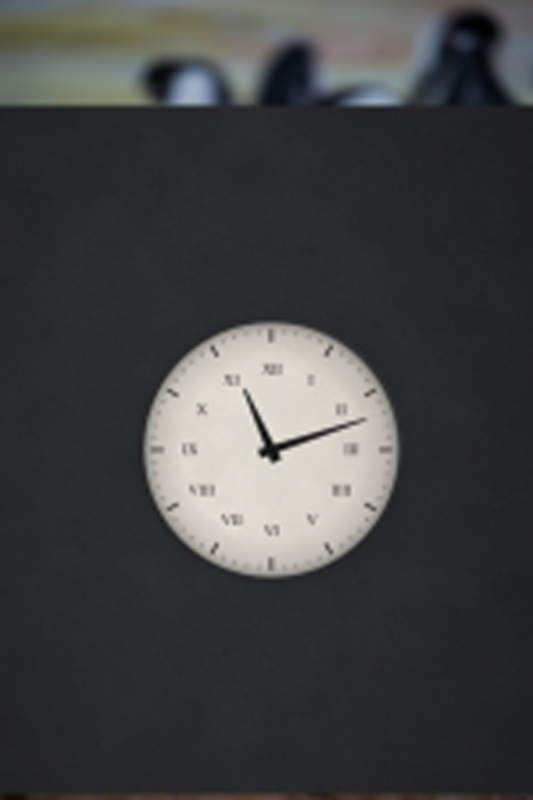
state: 11:12
